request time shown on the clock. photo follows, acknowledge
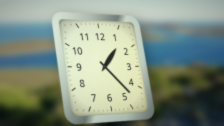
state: 1:23
